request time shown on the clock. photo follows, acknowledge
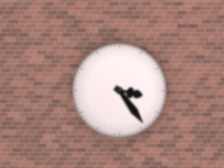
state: 3:24
